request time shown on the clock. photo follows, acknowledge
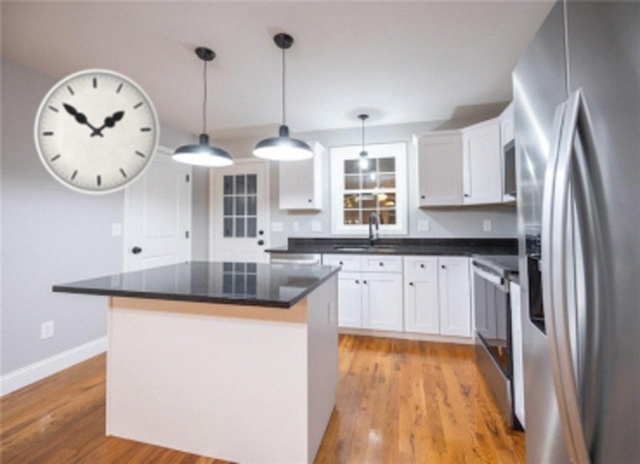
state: 1:52
